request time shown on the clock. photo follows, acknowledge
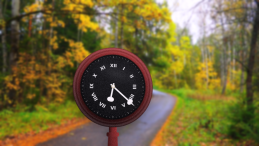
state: 6:22
